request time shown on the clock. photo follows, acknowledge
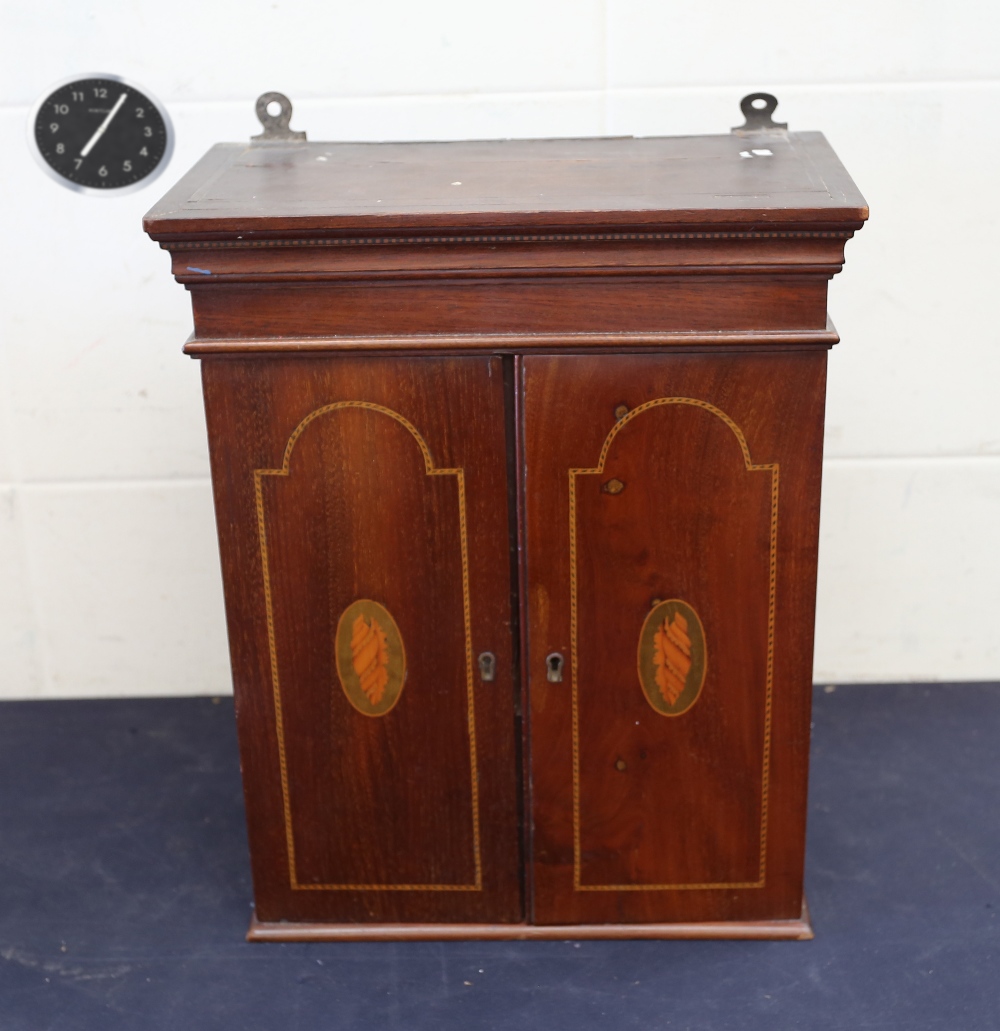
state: 7:05
